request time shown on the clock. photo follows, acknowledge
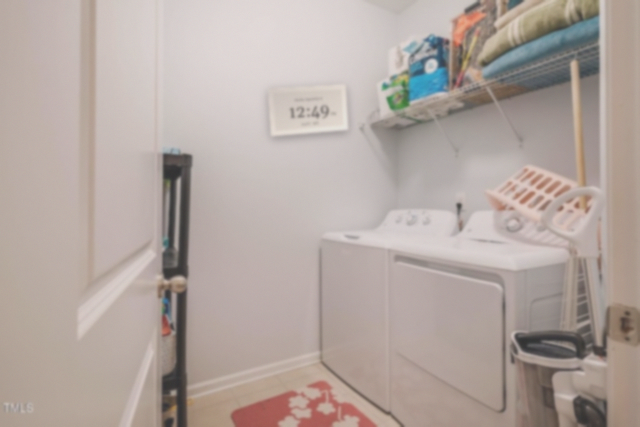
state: 12:49
